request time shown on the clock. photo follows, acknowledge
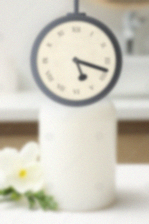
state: 5:18
